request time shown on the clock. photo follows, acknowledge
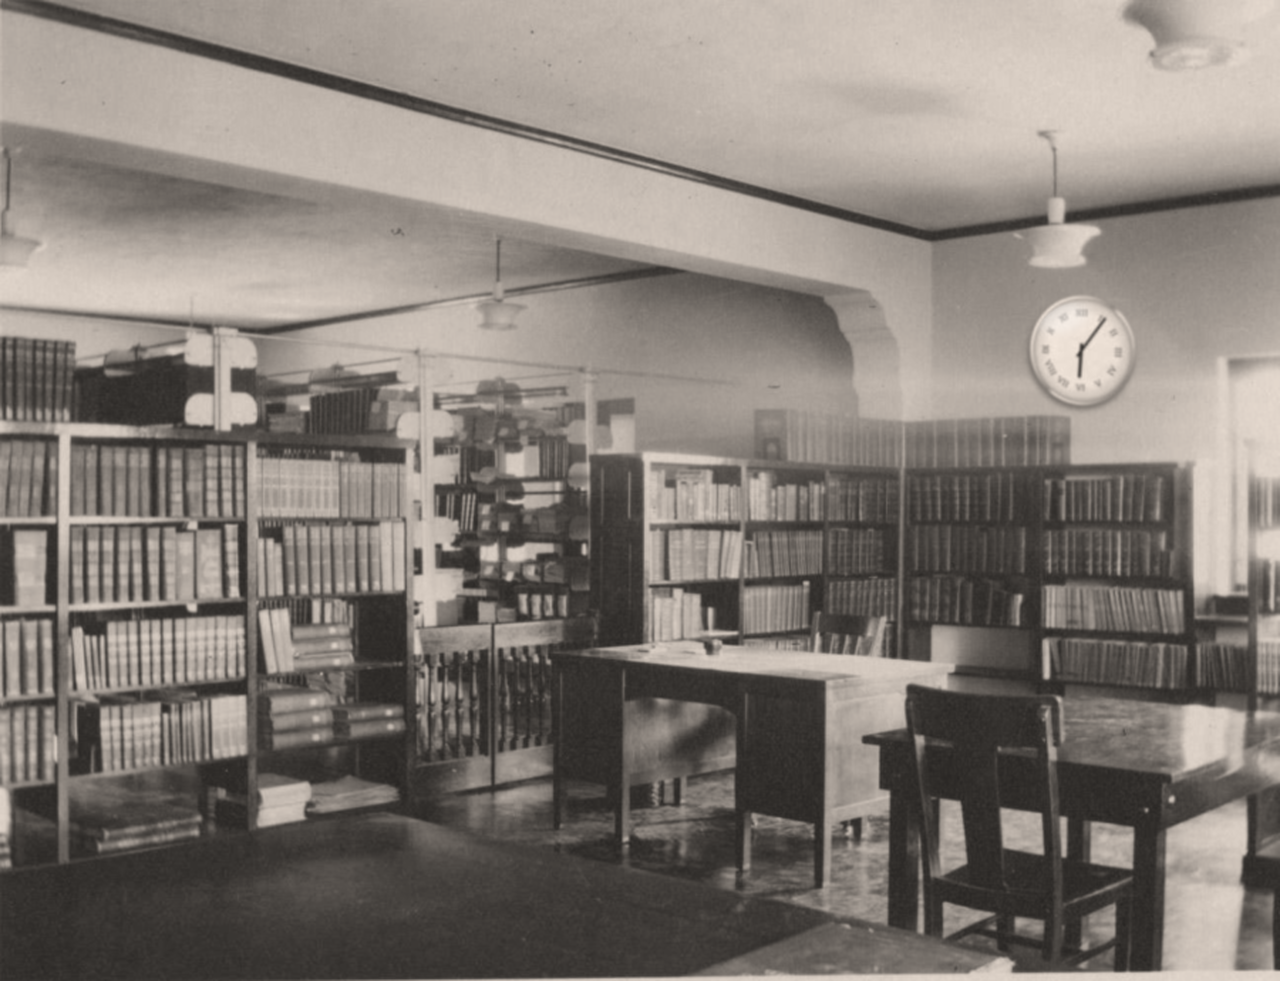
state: 6:06
